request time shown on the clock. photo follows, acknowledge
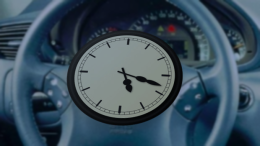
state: 5:18
